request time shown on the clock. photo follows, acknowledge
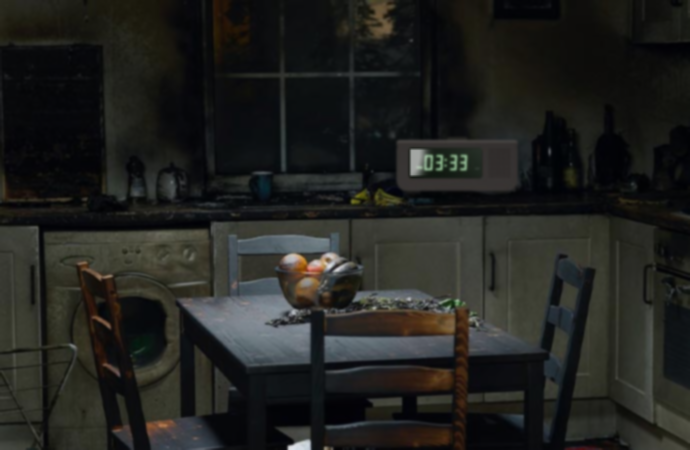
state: 3:33
